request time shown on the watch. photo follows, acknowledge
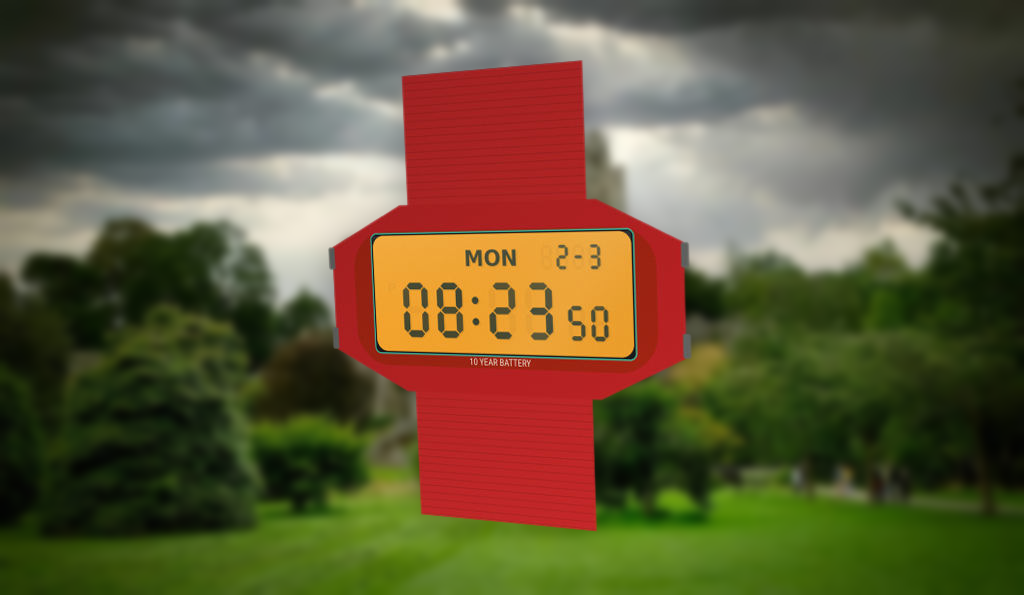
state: 8:23:50
